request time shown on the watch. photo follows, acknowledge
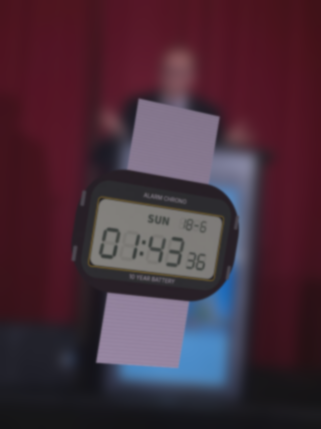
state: 1:43:36
